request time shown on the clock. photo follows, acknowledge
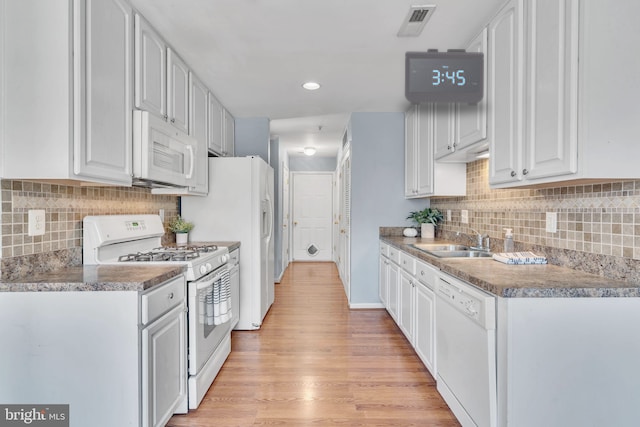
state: 3:45
